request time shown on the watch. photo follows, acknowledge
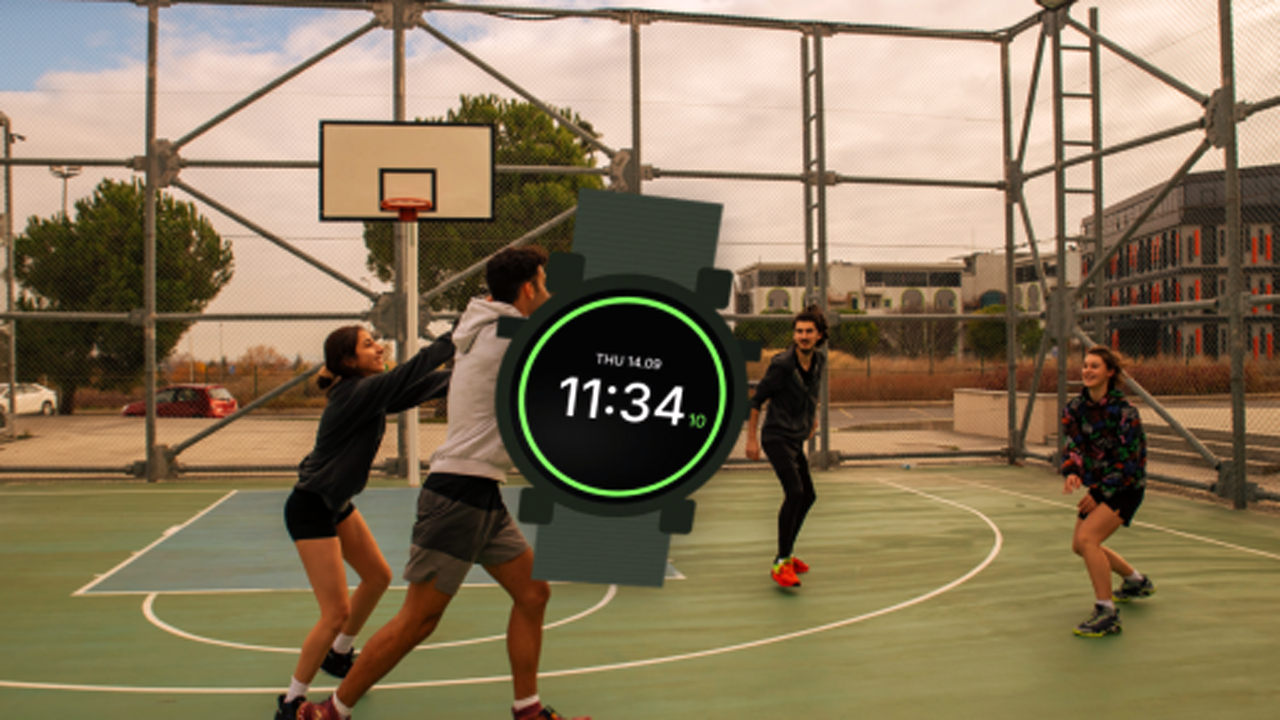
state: 11:34
